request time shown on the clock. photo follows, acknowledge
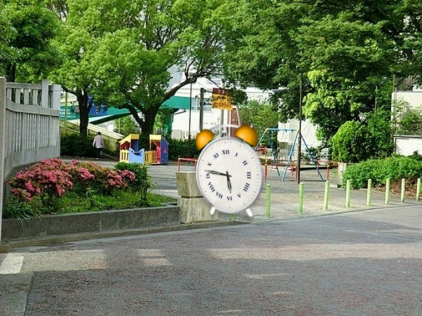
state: 5:47
